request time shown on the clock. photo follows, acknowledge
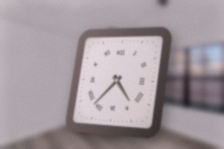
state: 4:37
